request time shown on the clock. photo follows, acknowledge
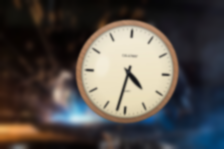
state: 4:32
